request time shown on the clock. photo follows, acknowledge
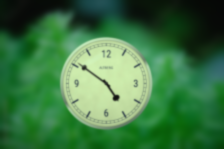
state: 4:51
